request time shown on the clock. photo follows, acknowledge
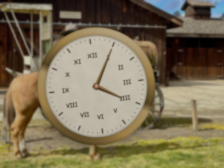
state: 4:05
